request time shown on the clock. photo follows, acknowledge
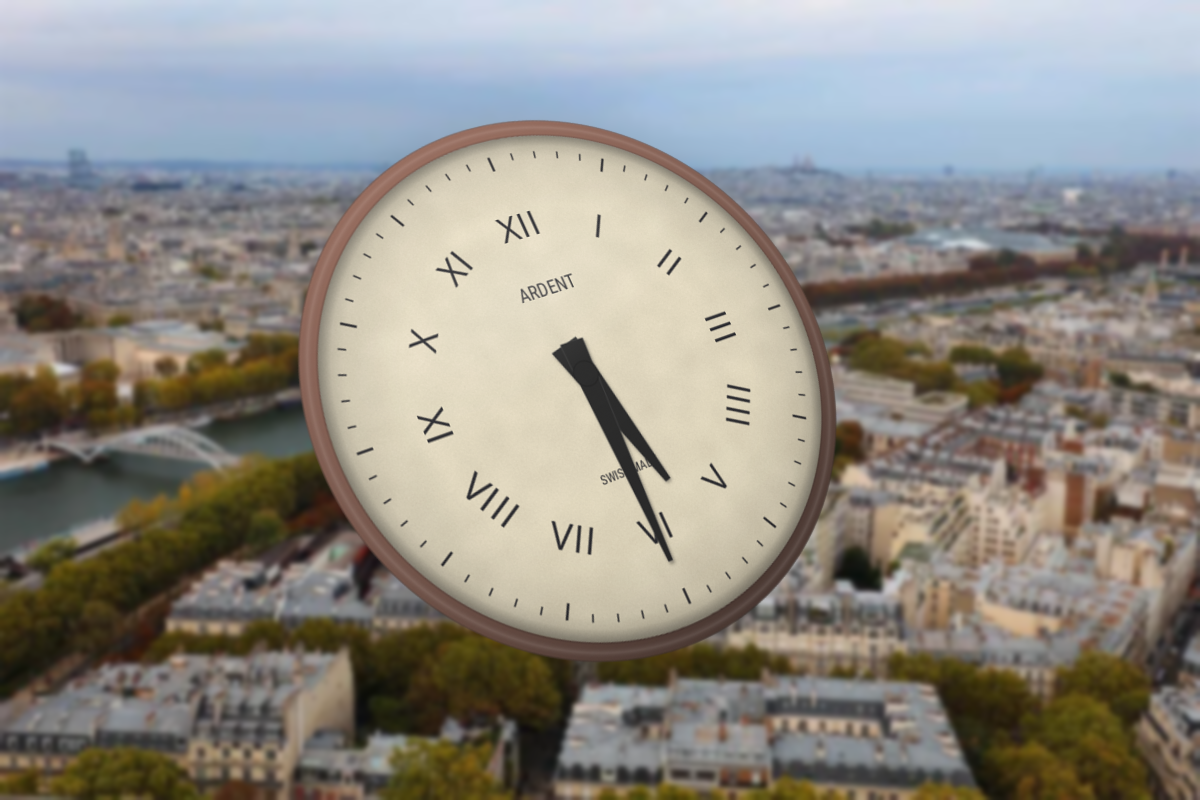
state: 5:30
